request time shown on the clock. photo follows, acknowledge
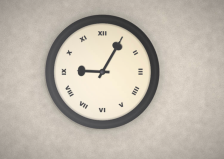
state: 9:05
